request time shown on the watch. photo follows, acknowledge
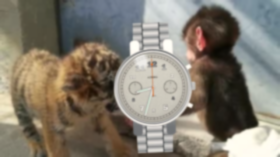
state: 8:33
